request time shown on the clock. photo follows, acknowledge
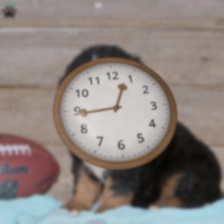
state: 12:44
